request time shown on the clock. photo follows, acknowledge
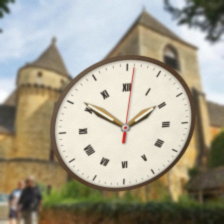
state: 1:51:01
